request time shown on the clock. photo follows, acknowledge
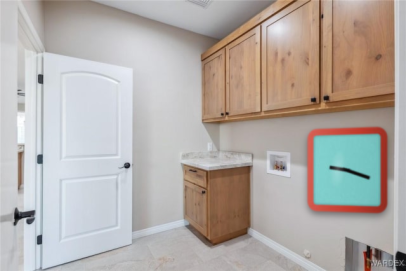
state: 9:18
